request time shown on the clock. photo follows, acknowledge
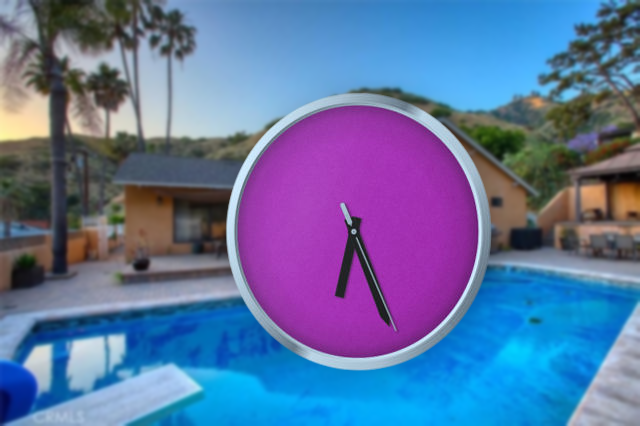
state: 6:26:26
